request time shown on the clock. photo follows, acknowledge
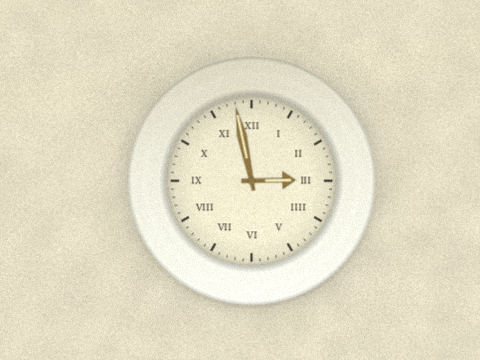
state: 2:58
